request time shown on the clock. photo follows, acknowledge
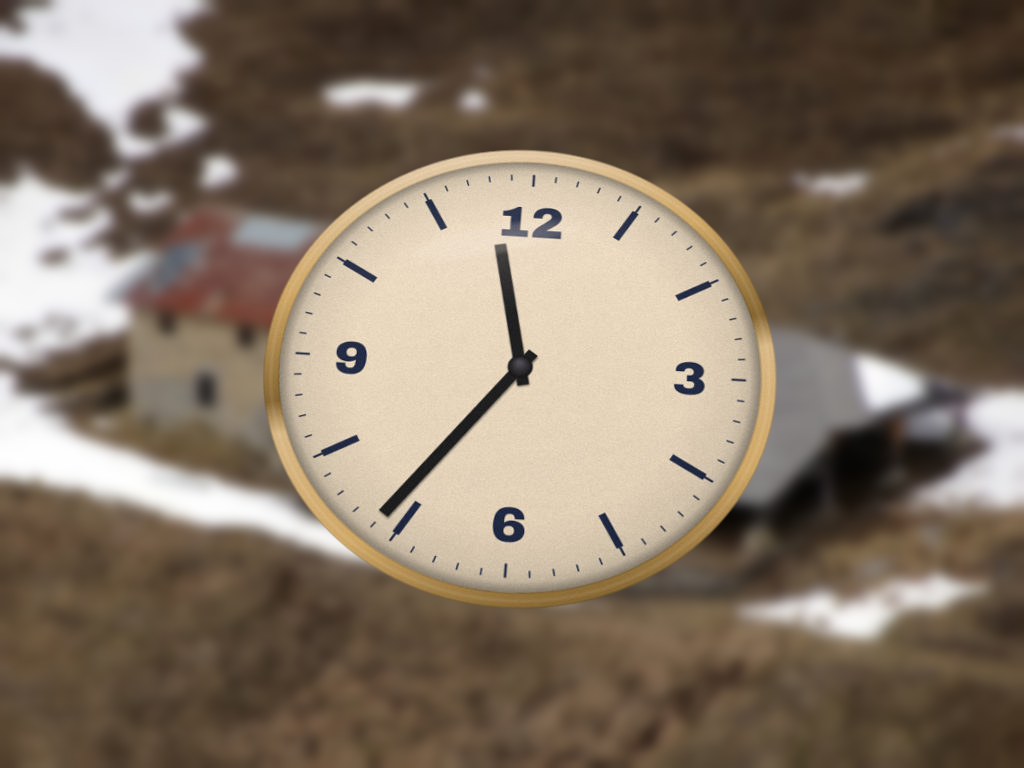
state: 11:36
